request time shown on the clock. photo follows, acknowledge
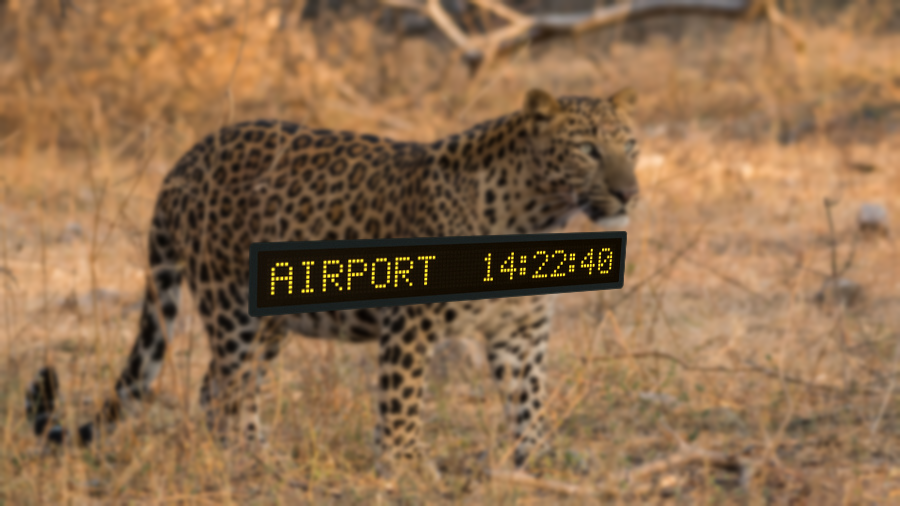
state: 14:22:40
